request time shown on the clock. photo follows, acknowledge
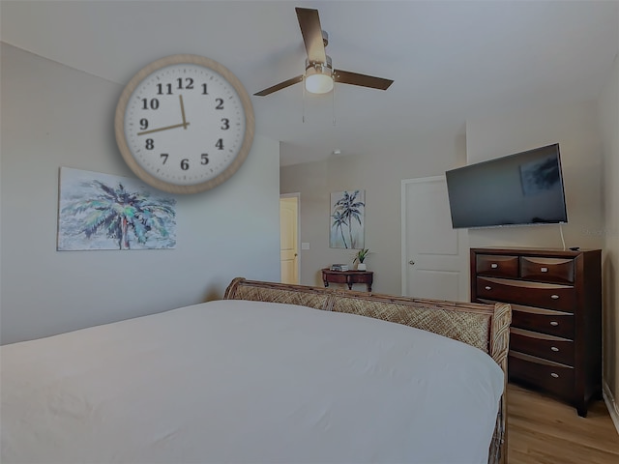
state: 11:43
